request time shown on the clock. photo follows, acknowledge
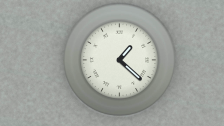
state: 1:22
